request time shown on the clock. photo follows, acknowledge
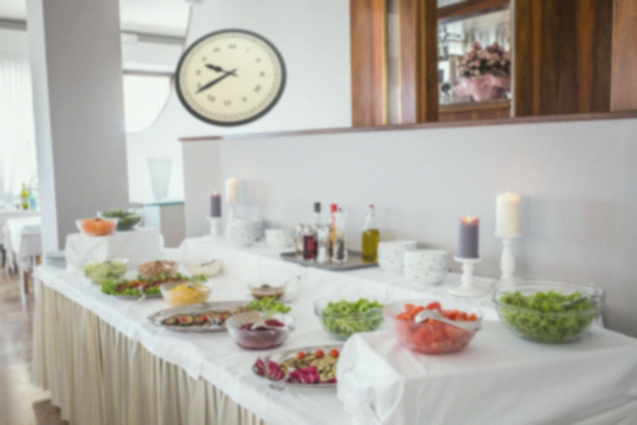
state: 9:39
